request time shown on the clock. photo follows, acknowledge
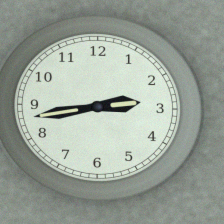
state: 2:43
